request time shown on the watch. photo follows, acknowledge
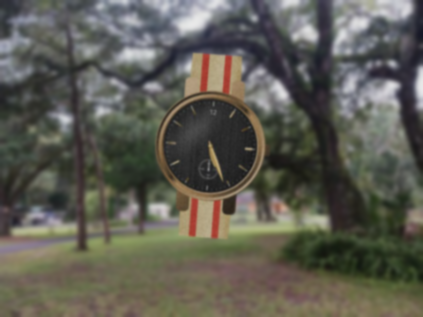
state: 5:26
